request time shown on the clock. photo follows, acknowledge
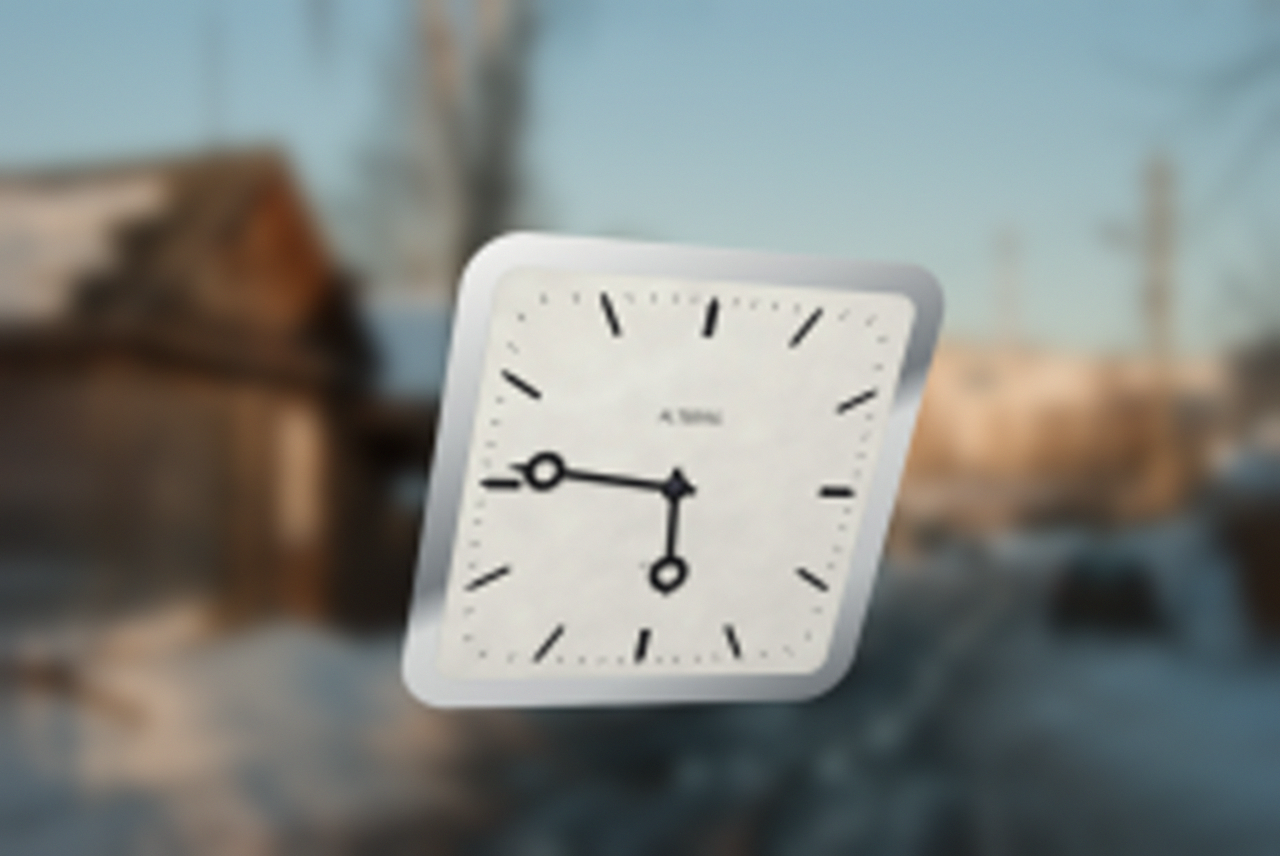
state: 5:46
